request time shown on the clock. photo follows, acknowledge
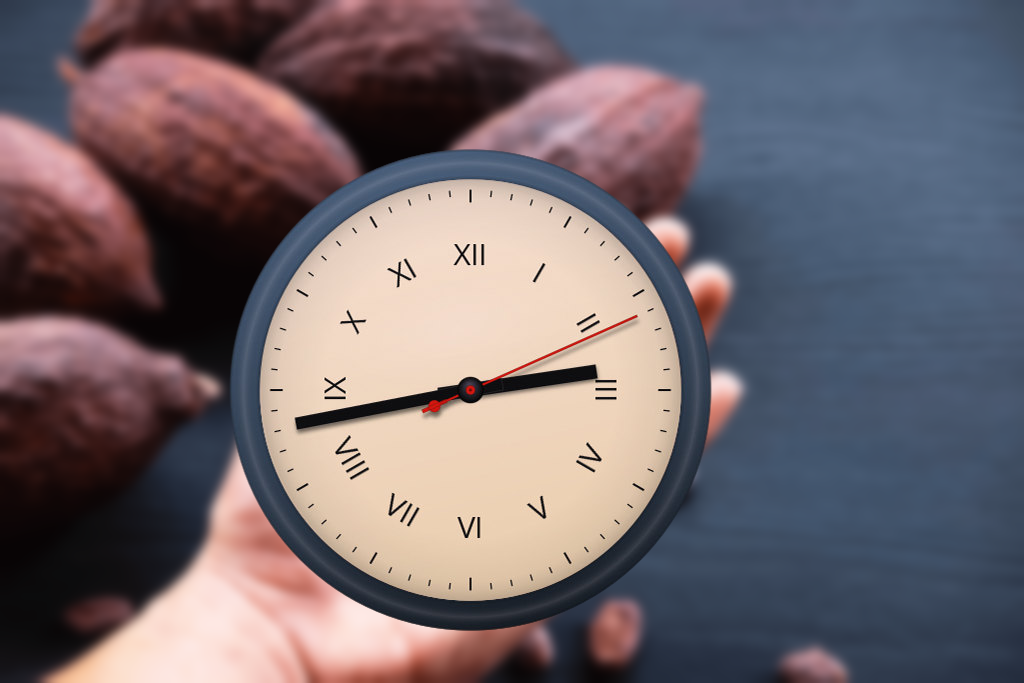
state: 2:43:11
